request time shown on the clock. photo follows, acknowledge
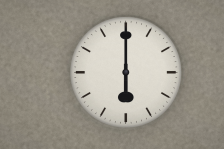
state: 6:00
